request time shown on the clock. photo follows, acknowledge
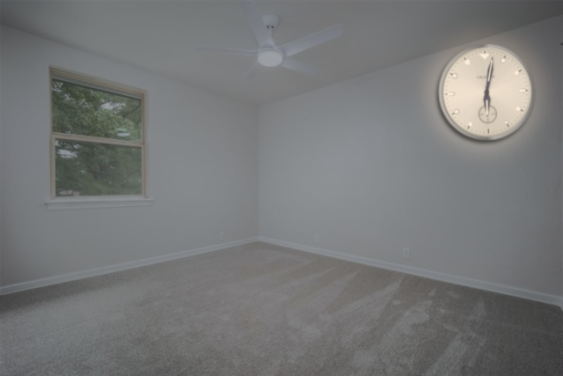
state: 6:02
